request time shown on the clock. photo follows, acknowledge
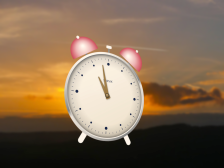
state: 10:58
